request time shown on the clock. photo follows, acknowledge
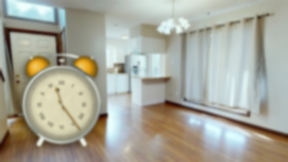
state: 11:24
